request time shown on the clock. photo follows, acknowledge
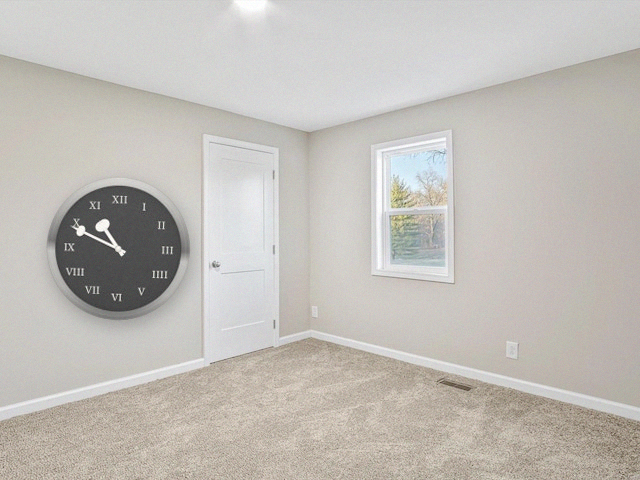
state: 10:49
